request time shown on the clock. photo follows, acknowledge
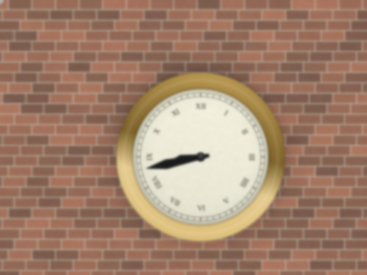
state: 8:43
